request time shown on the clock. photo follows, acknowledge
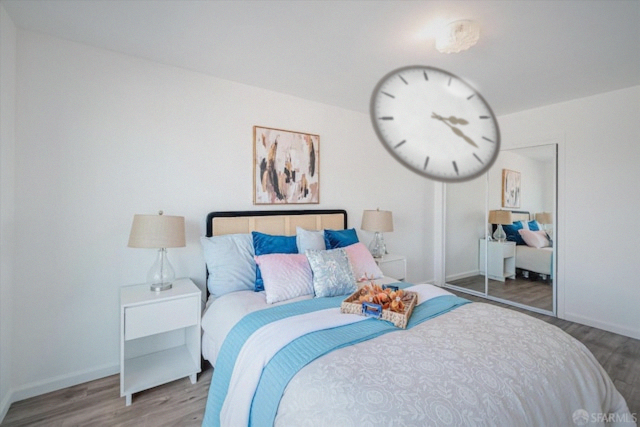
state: 3:23
